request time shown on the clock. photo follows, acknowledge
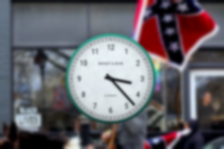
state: 3:23
